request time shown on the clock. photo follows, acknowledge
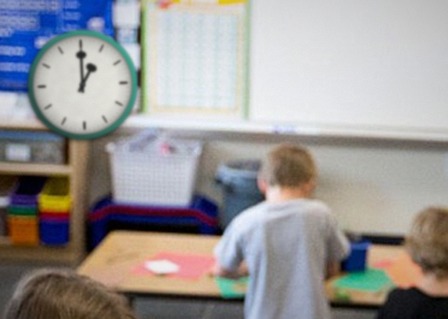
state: 1:00
